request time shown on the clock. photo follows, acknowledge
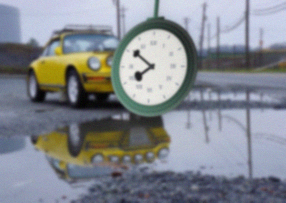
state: 7:51
